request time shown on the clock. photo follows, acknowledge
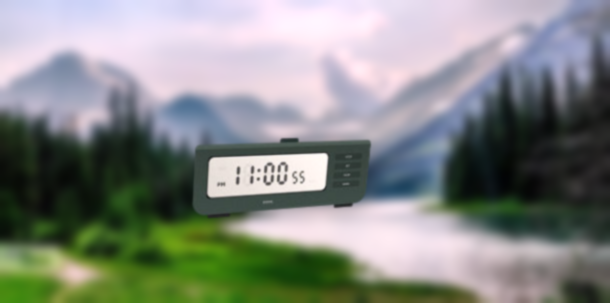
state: 11:00:55
